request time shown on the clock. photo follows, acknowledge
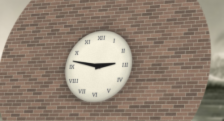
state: 2:47
